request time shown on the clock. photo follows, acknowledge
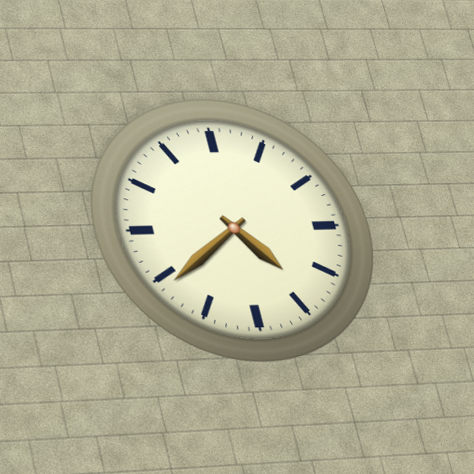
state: 4:39
